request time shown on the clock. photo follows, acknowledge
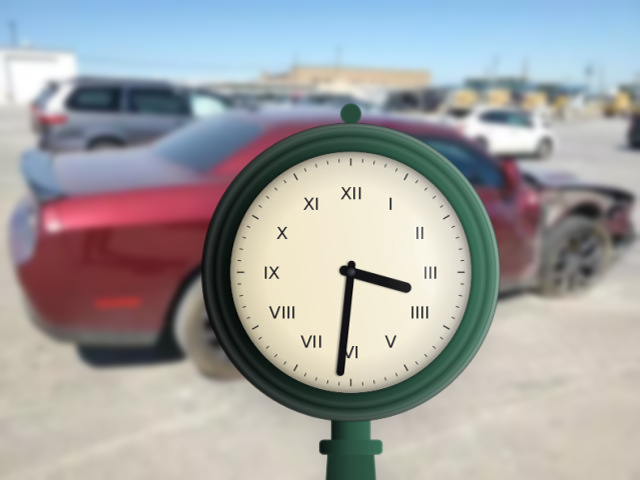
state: 3:31
